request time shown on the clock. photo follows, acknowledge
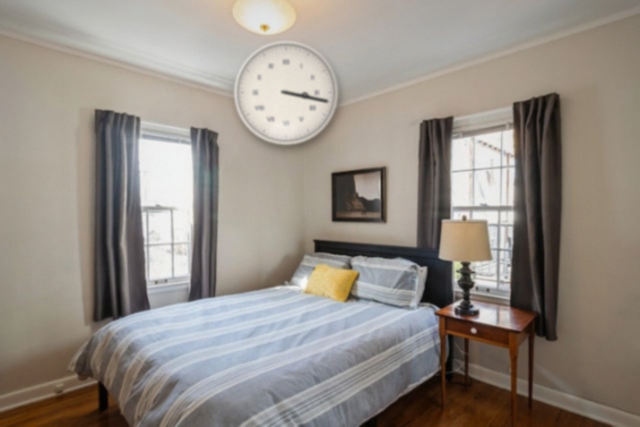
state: 3:17
